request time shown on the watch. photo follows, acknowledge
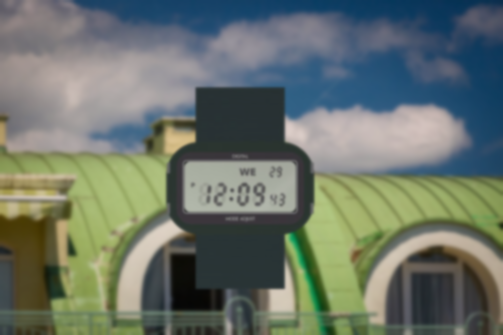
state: 12:09:43
